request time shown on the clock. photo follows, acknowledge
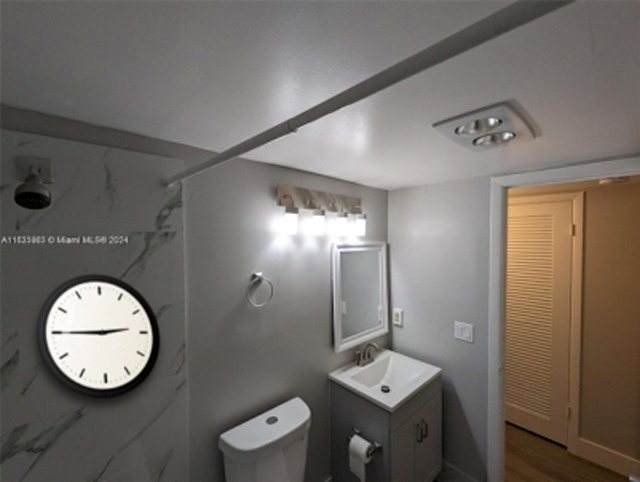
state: 2:45
